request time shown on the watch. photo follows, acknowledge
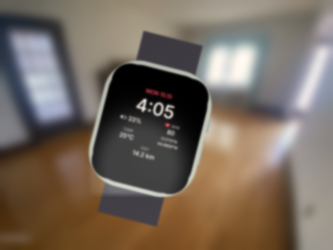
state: 4:05
